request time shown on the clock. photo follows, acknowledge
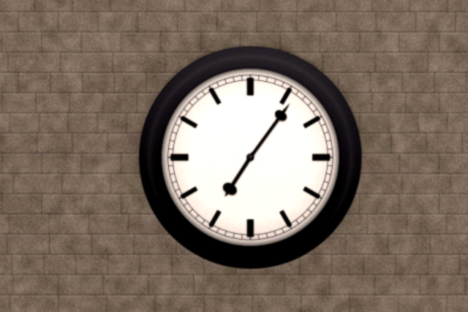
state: 7:06
